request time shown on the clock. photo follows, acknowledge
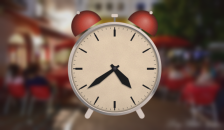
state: 4:39
